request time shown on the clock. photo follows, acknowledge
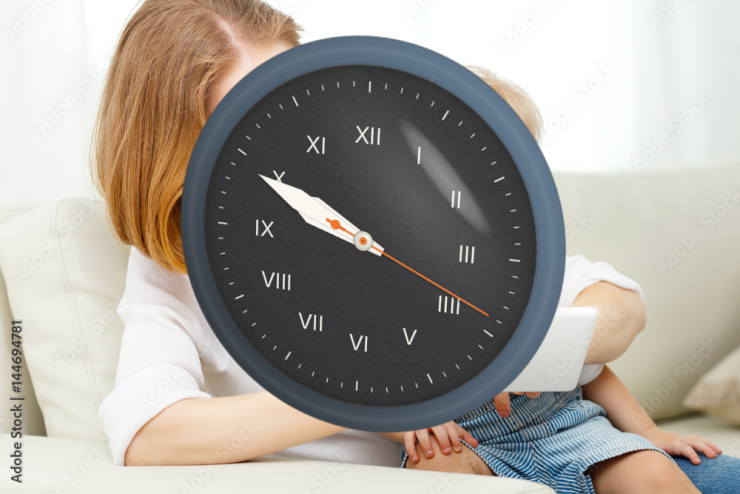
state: 9:49:19
